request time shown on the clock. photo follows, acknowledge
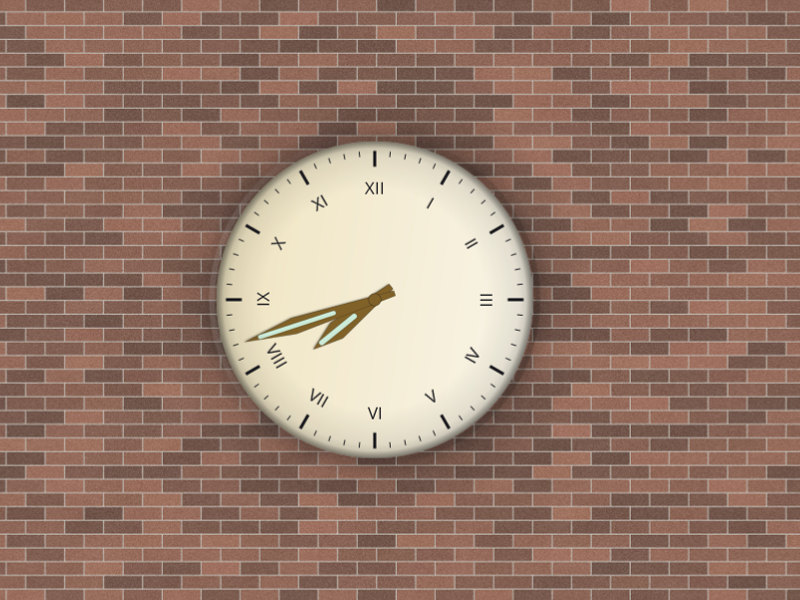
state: 7:42
